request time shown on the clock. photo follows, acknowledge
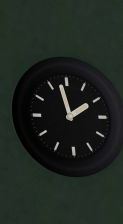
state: 1:58
